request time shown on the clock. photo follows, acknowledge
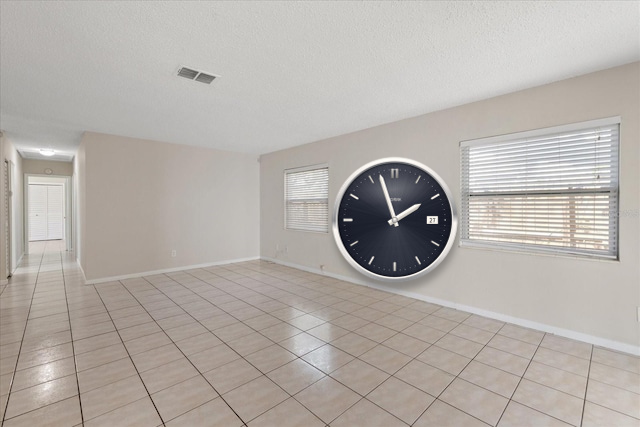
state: 1:57
